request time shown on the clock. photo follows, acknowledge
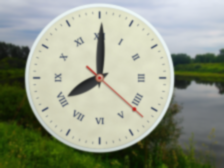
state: 8:00:22
